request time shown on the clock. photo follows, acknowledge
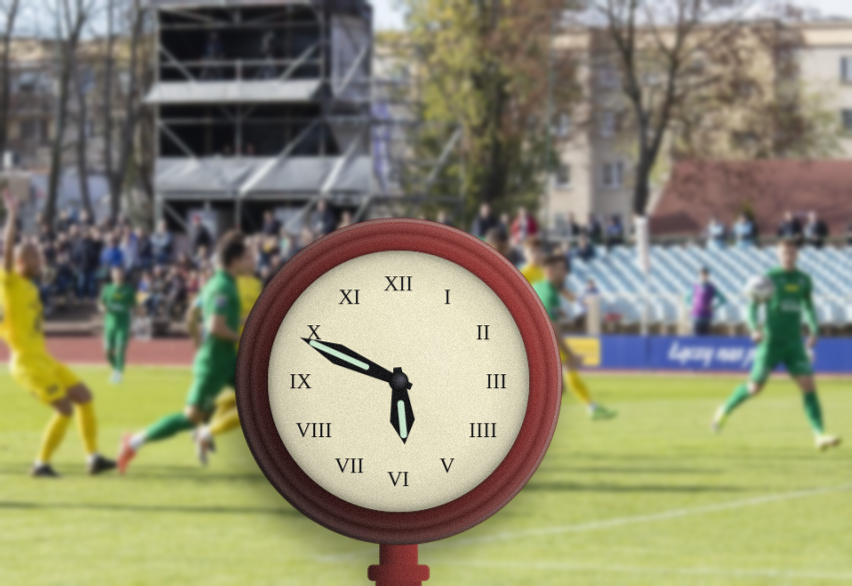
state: 5:49
